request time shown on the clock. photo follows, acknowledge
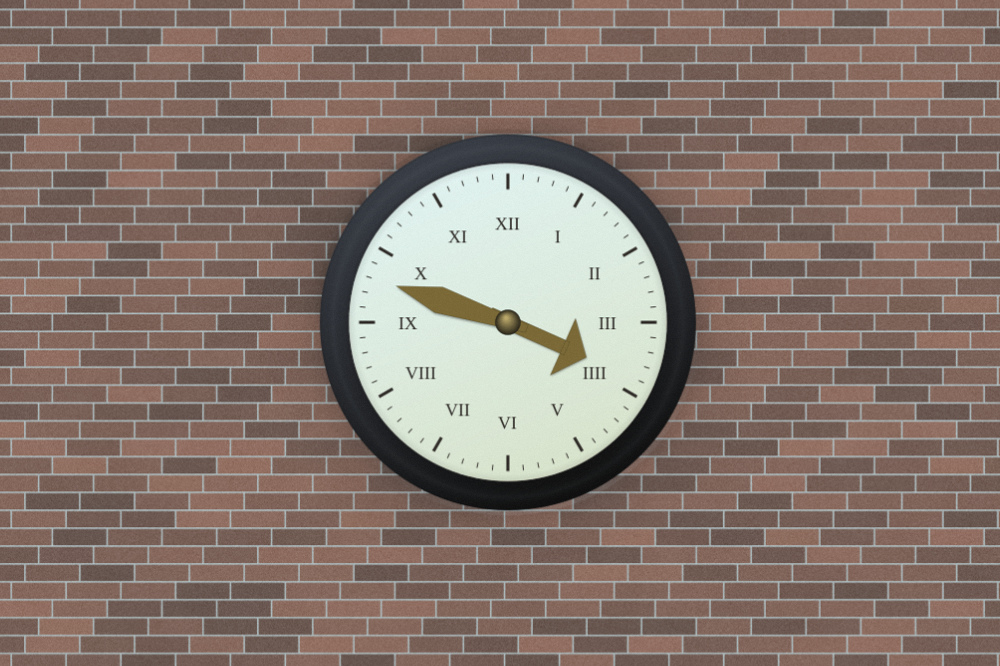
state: 3:48
